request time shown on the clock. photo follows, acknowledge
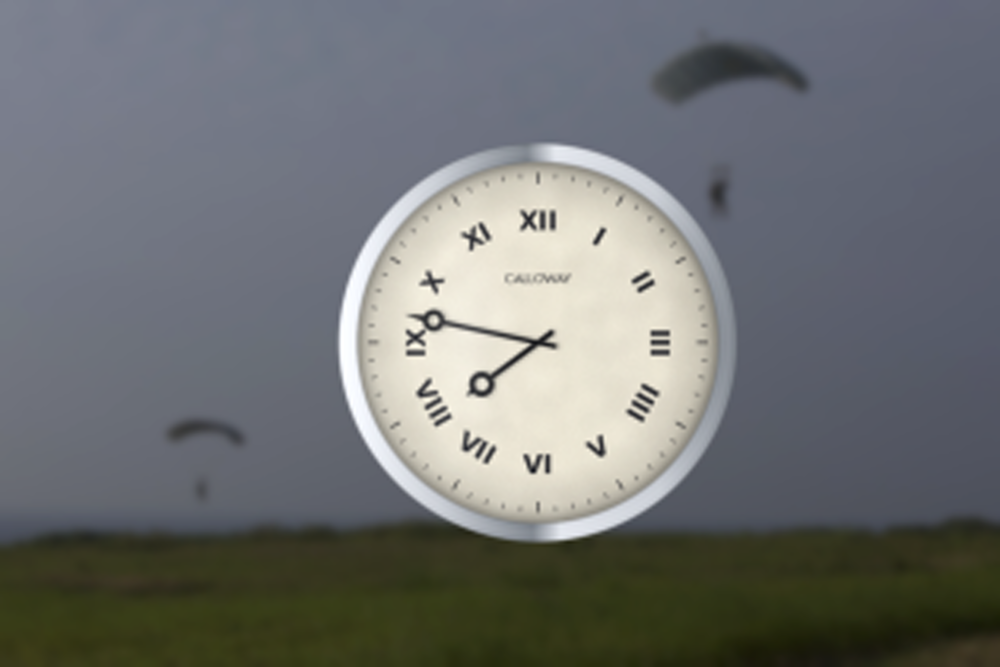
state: 7:47
